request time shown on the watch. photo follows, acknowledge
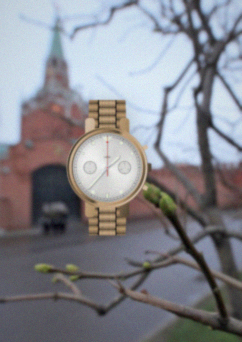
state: 1:37
